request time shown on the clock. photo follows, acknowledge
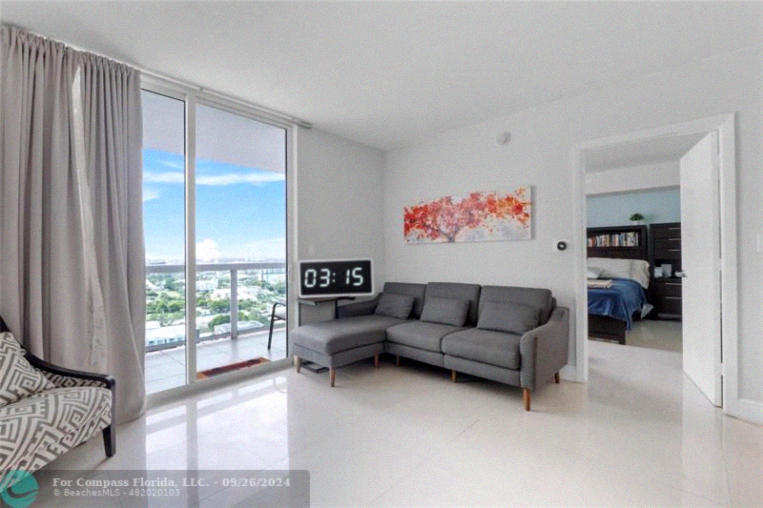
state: 3:15
